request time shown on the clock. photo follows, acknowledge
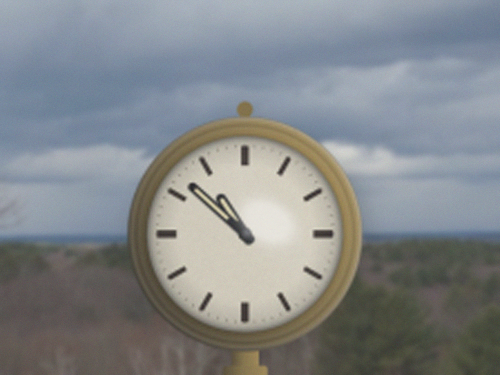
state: 10:52
